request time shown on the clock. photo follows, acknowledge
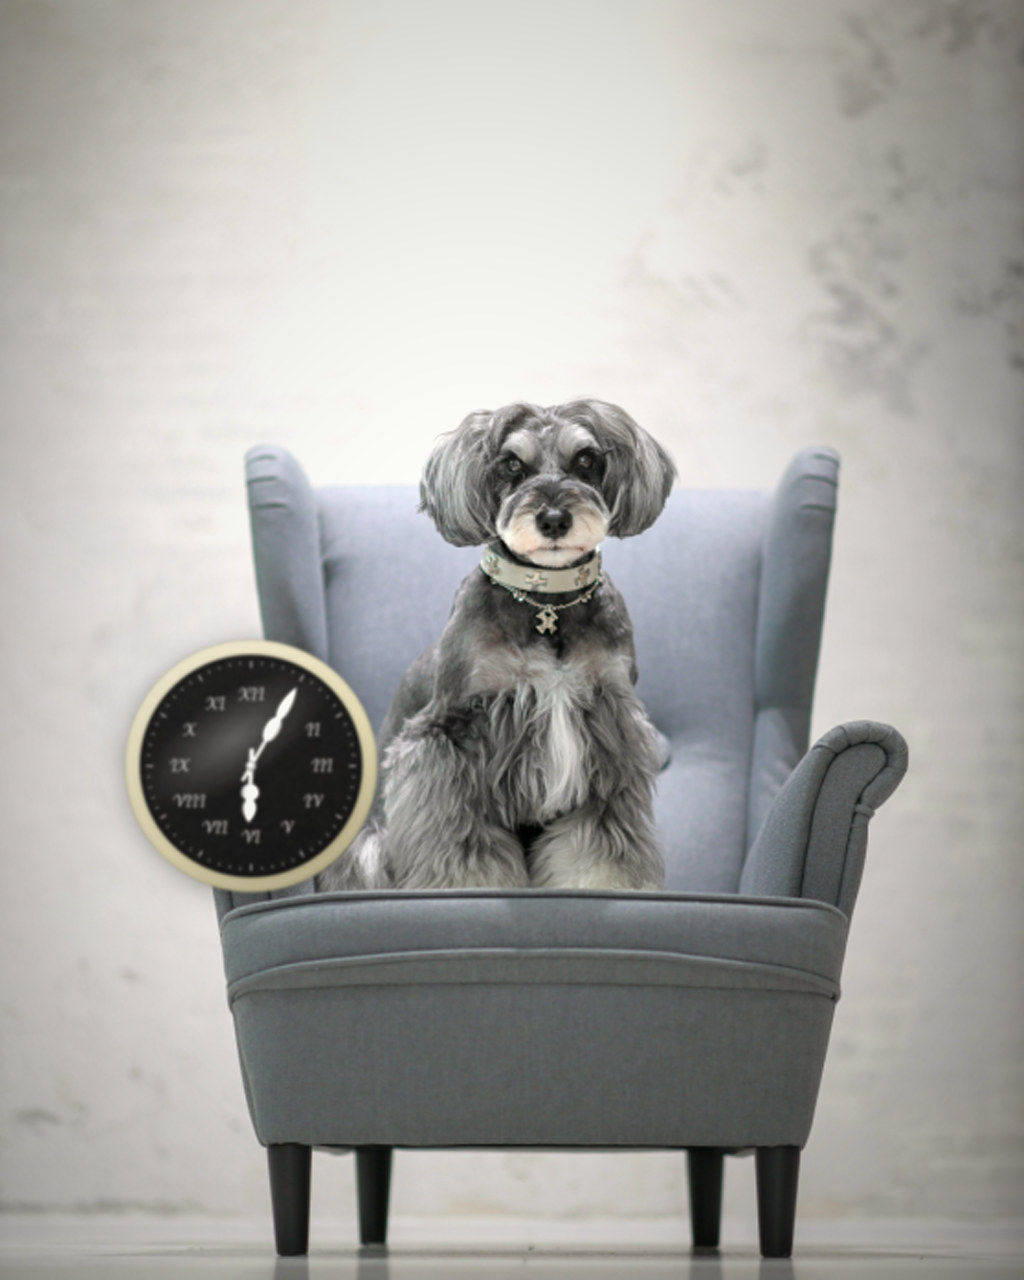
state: 6:05
